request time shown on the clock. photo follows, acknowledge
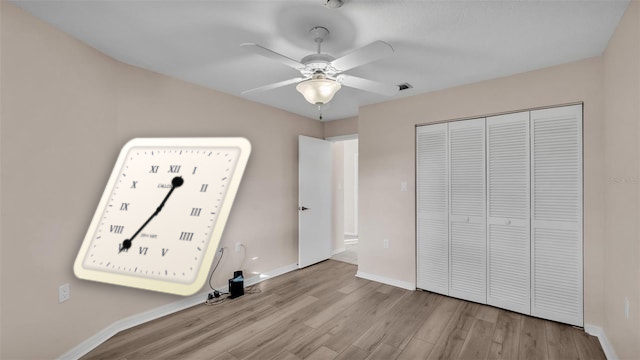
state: 12:35
